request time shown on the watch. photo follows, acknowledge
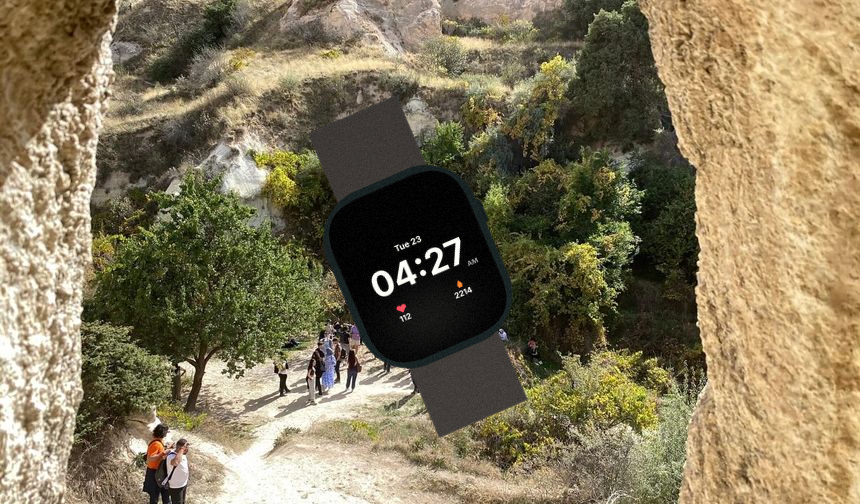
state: 4:27
